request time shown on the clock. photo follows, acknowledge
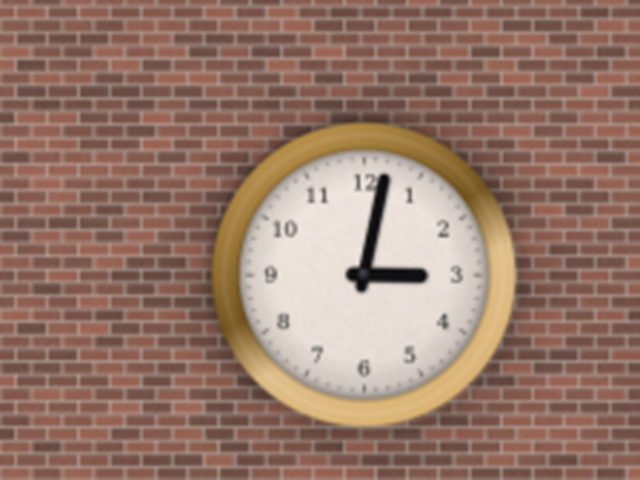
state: 3:02
